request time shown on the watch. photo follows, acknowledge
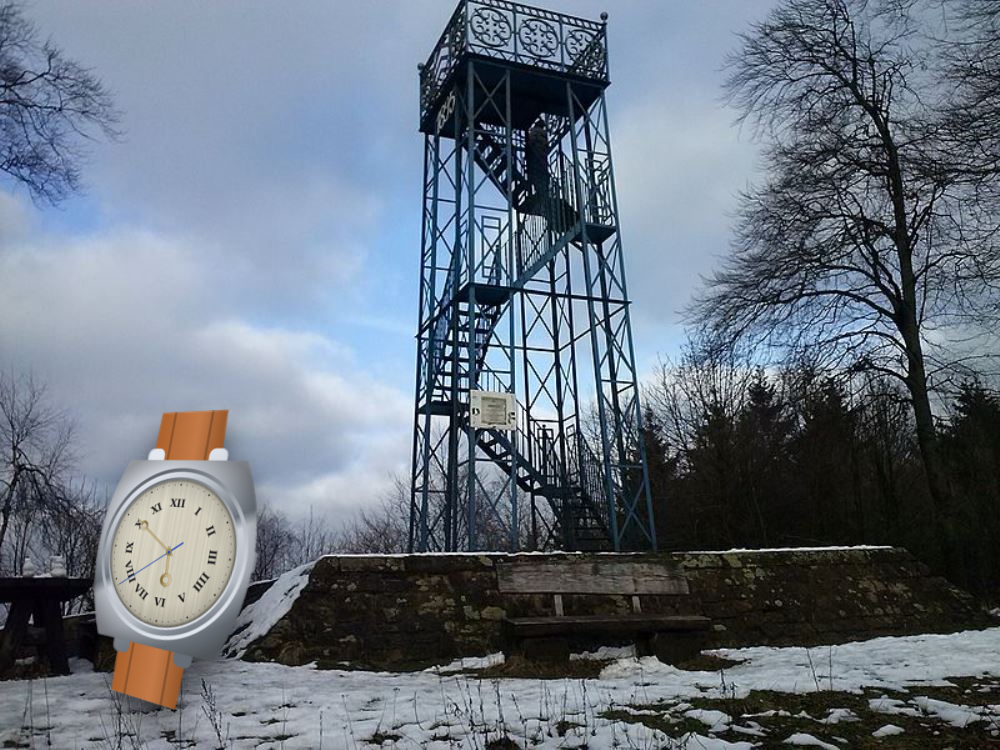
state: 5:50:39
